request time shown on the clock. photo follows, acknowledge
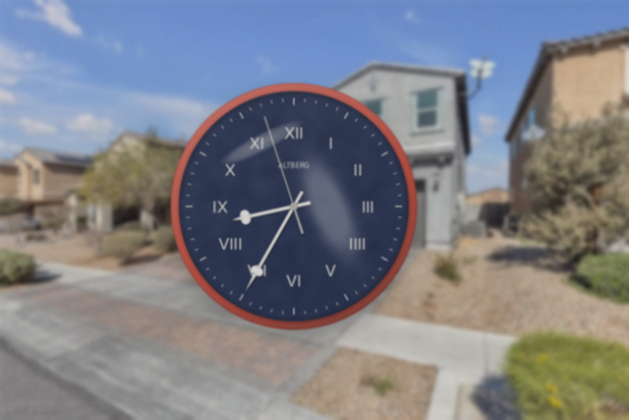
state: 8:34:57
